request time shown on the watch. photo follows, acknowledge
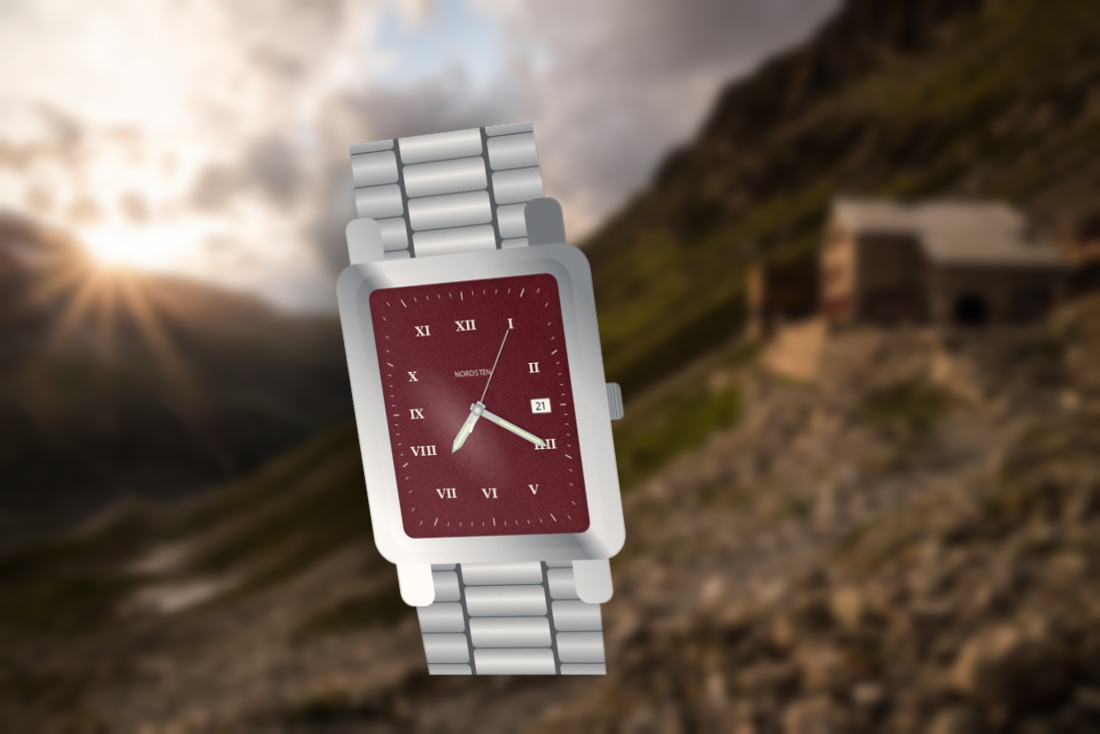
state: 7:20:05
